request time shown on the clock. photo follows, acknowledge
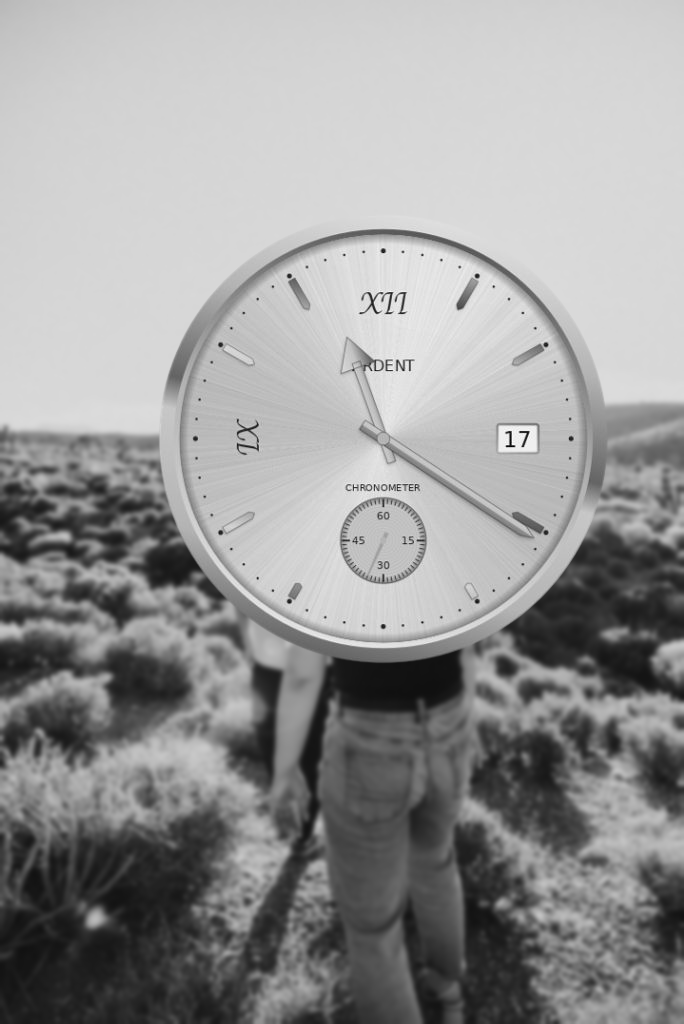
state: 11:20:34
